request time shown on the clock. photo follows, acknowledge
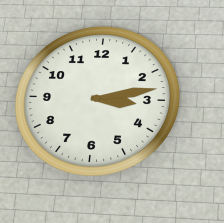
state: 3:13
